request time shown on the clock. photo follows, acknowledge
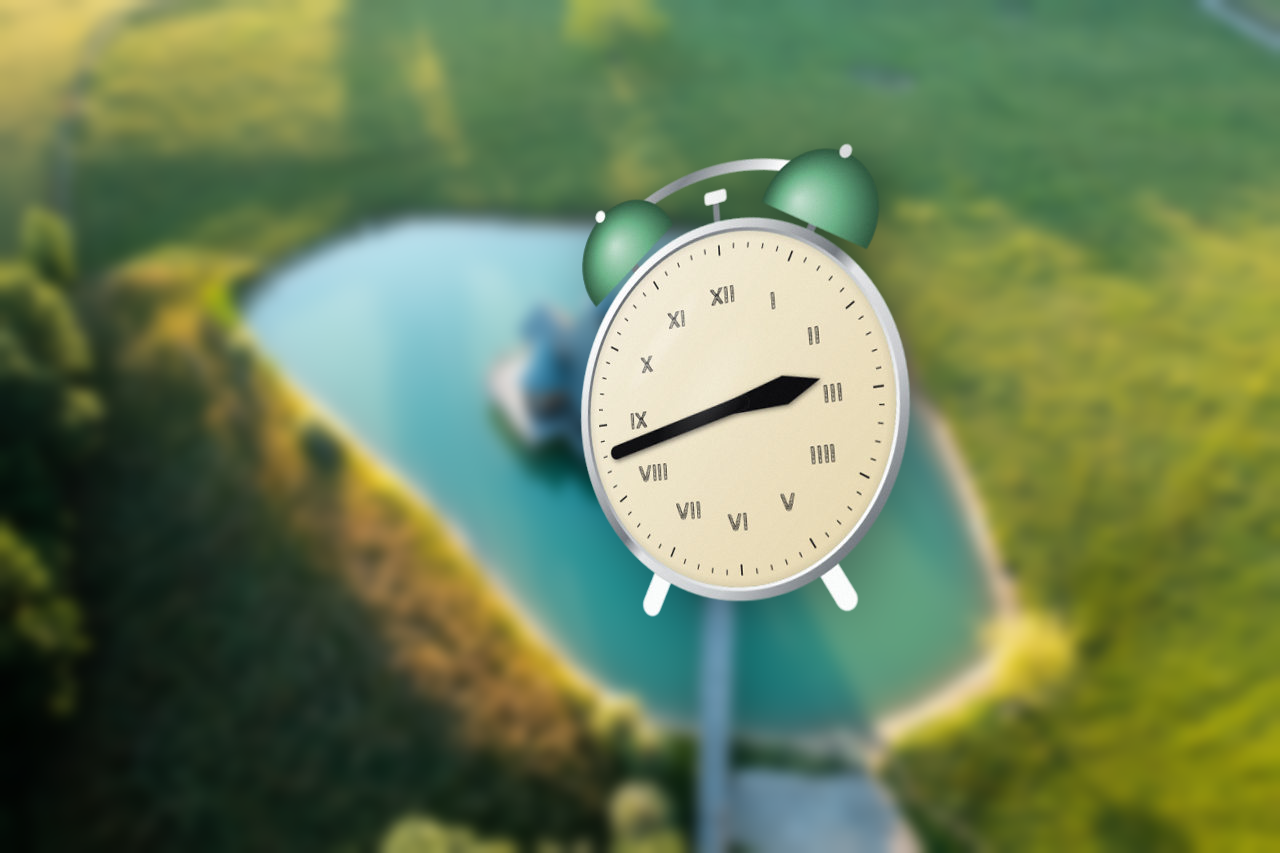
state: 2:43
